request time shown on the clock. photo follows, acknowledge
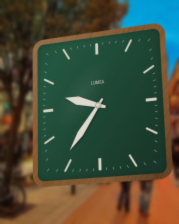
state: 9:36
